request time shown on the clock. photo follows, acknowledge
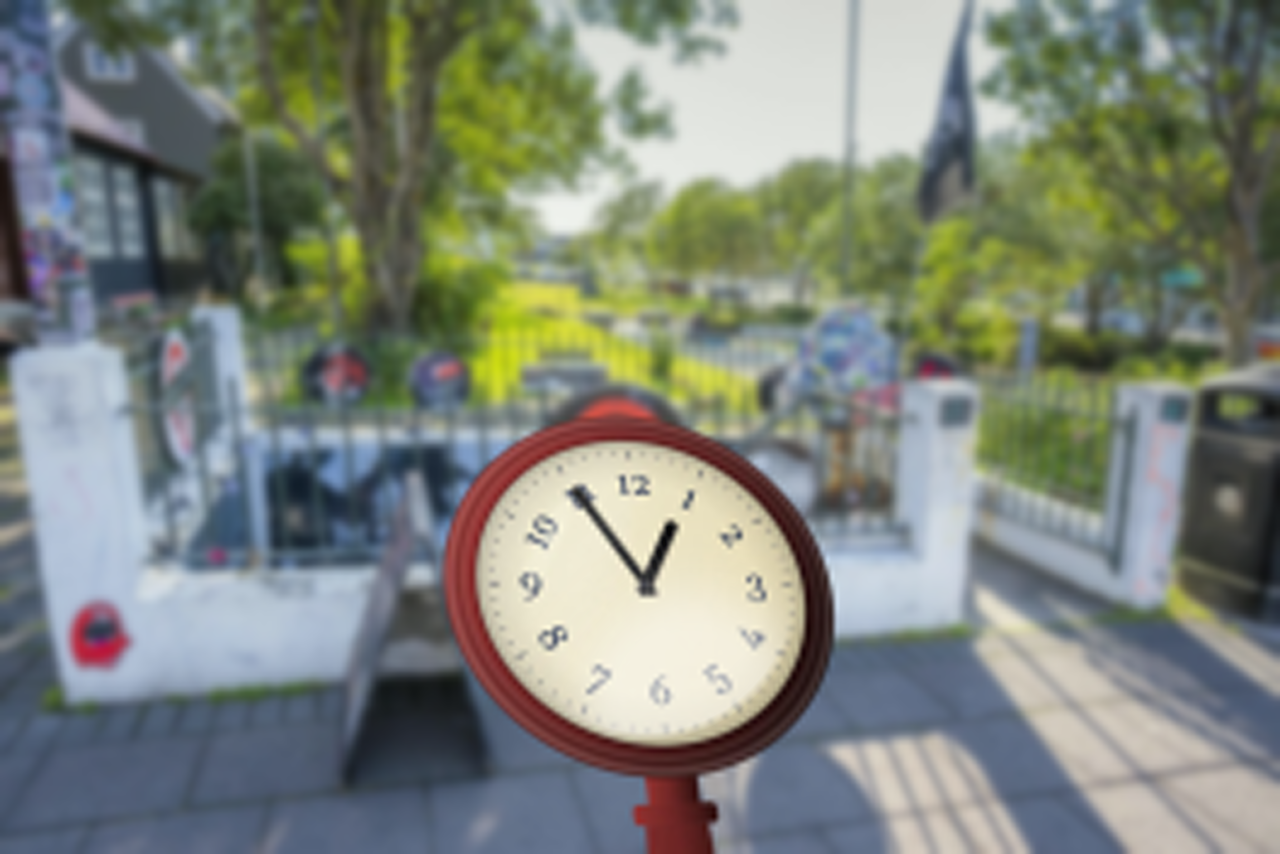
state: 12:55
